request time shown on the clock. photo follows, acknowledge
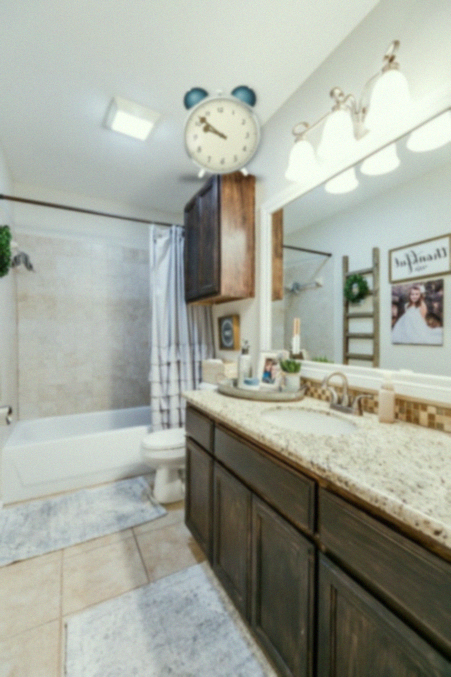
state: 9:52
